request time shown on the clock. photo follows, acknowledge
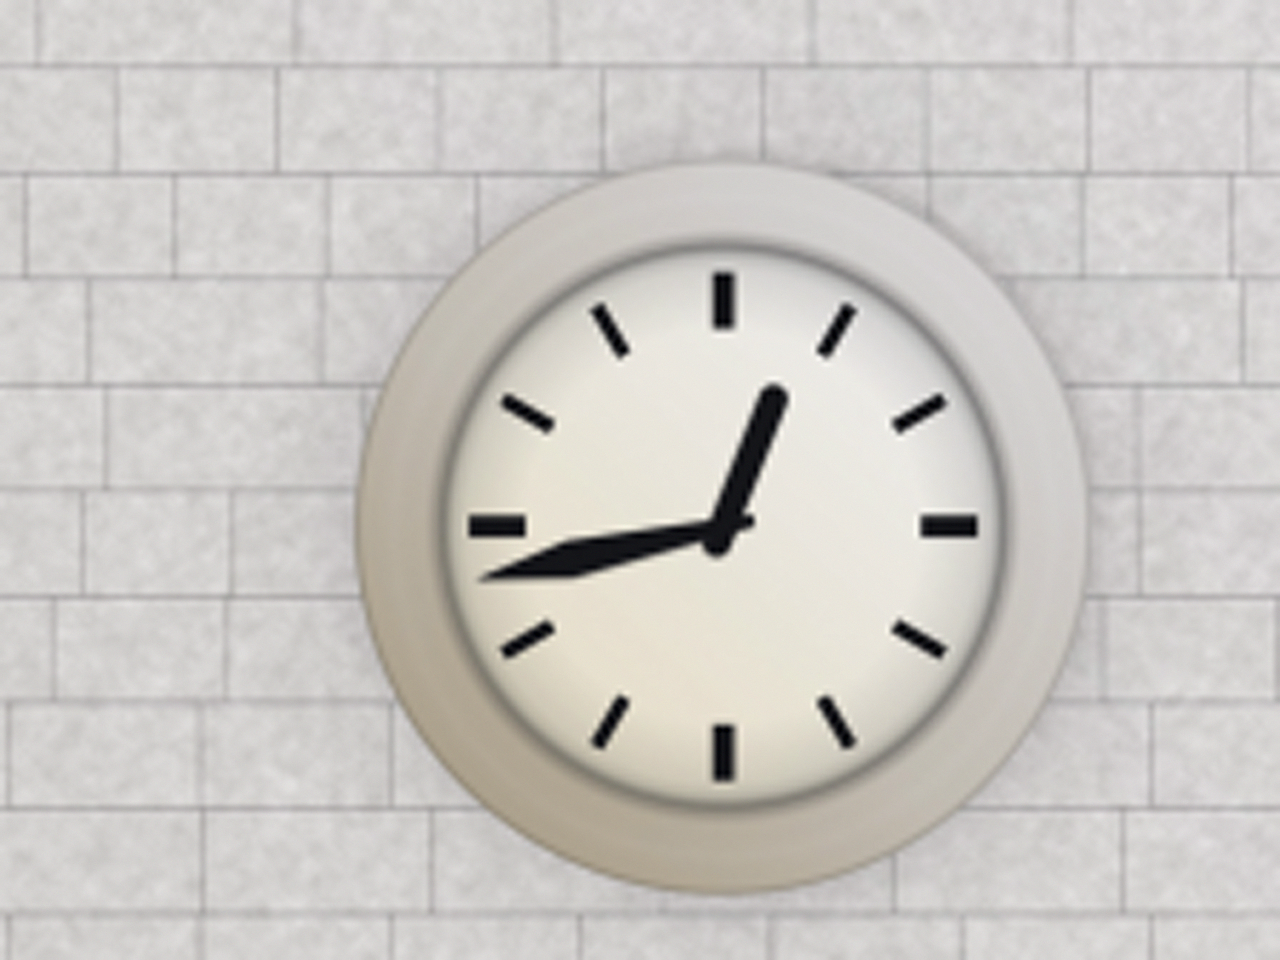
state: 12:43
